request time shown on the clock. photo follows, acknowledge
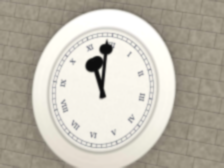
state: 10:59
